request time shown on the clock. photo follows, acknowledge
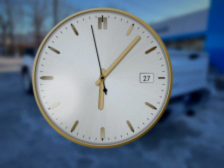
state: 6:06:58
